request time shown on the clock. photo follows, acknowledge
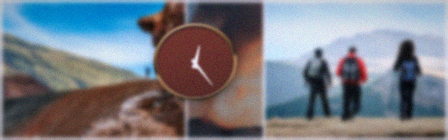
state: 12:24
